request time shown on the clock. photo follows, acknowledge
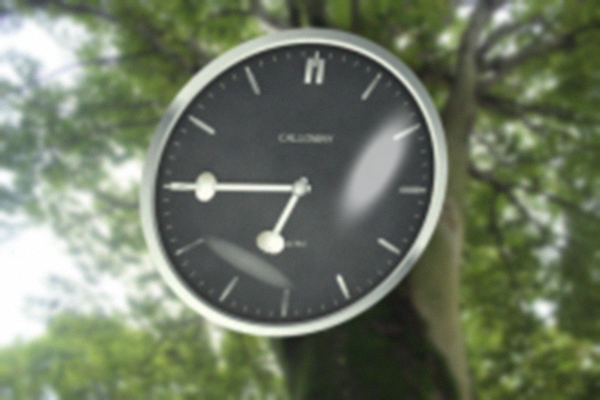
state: 6:45
